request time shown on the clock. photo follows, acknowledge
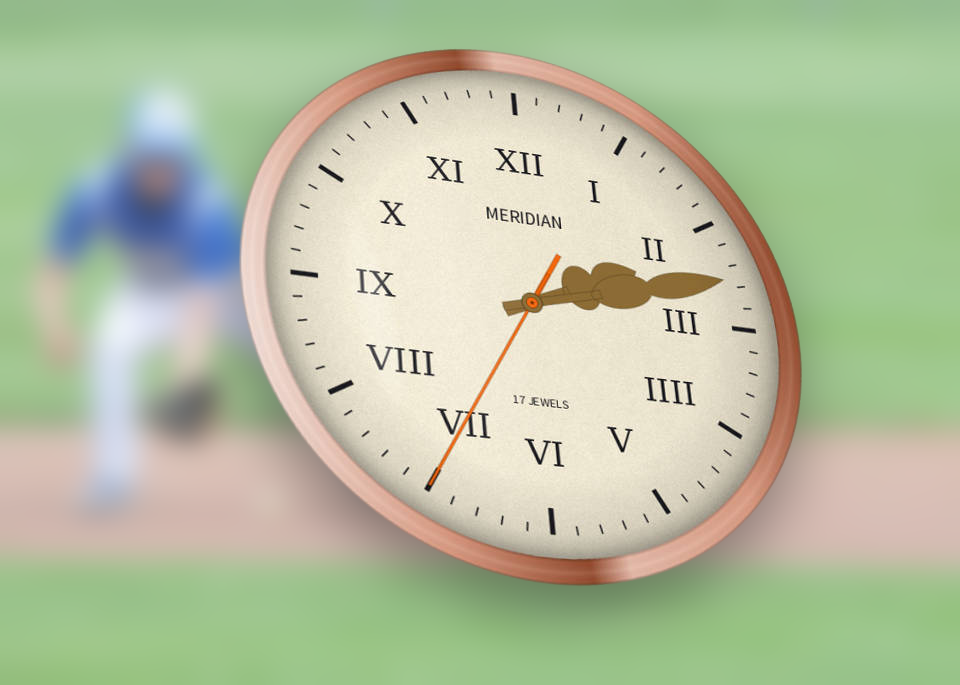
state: 2:12:35
